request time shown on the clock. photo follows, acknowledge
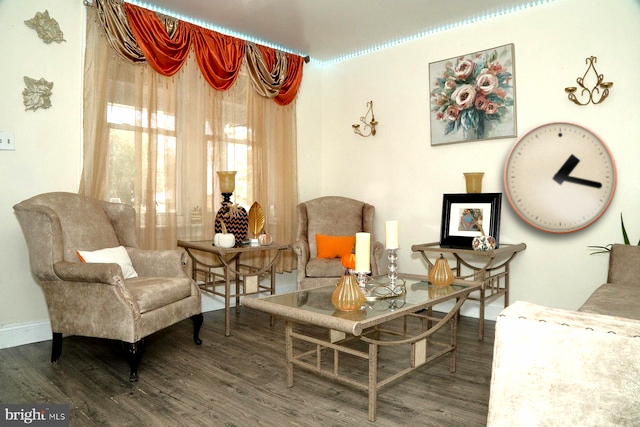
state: 1:17
